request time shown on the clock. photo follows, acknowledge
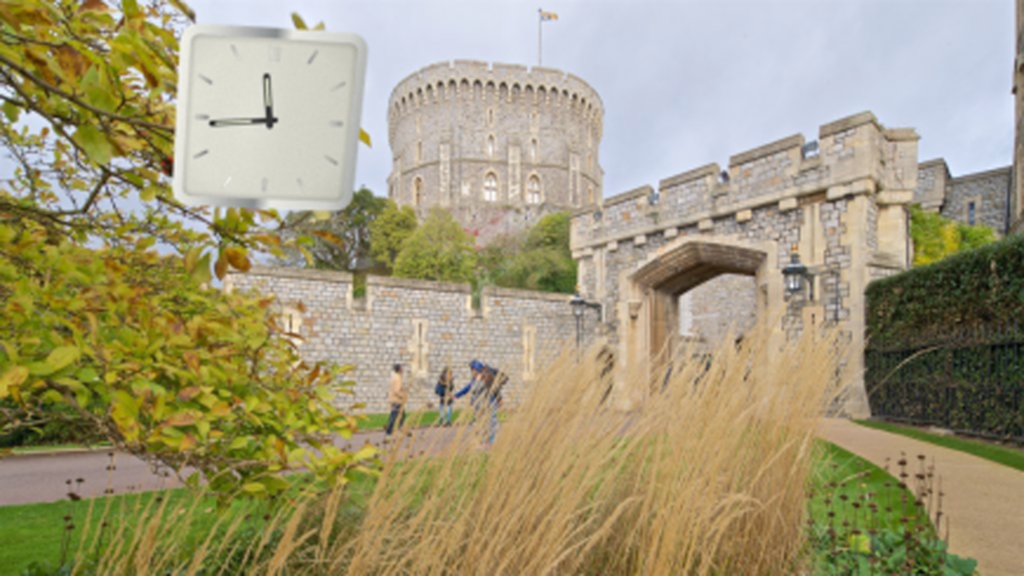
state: 11:44
